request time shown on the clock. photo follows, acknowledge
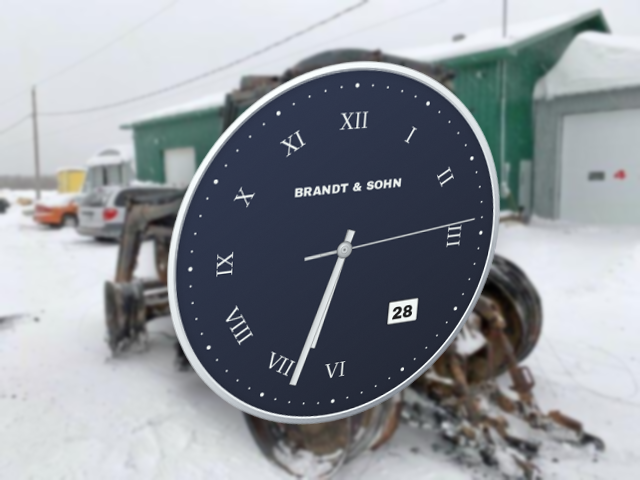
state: 6:33:14
